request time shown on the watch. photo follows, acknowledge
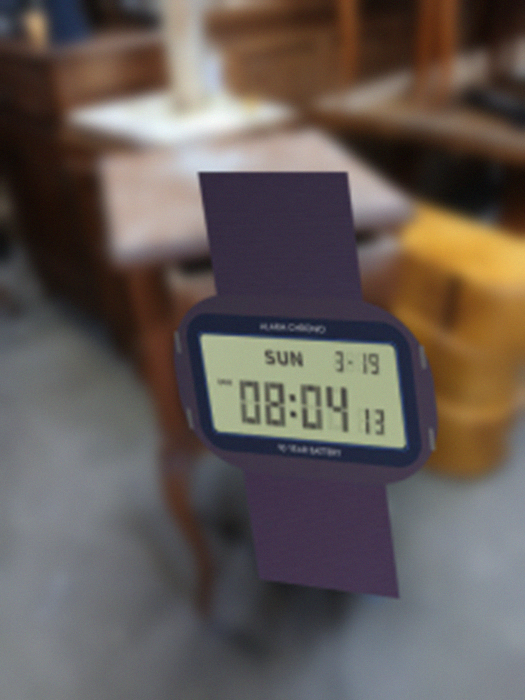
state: 8:04:13
